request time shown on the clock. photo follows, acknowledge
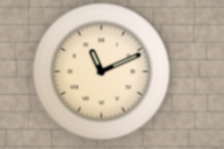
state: 11:11
